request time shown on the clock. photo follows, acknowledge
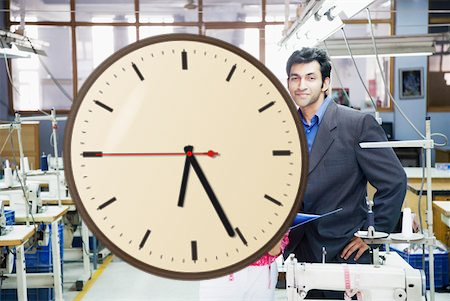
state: 6:25:45
